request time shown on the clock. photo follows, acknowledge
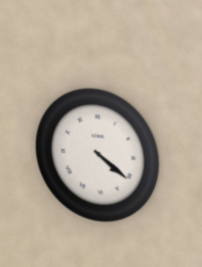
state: 4:21
